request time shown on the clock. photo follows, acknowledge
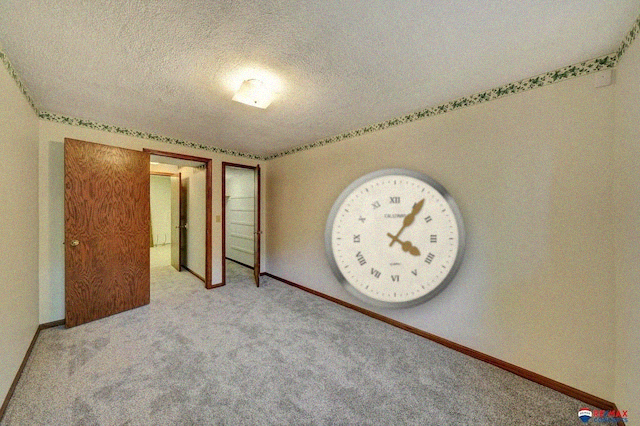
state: 4:06
